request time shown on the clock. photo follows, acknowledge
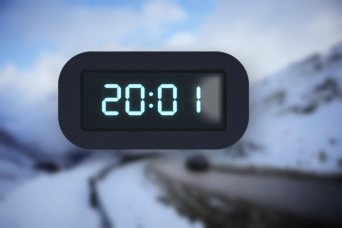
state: 20:01
